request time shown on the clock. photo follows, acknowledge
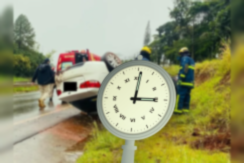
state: 3:01
